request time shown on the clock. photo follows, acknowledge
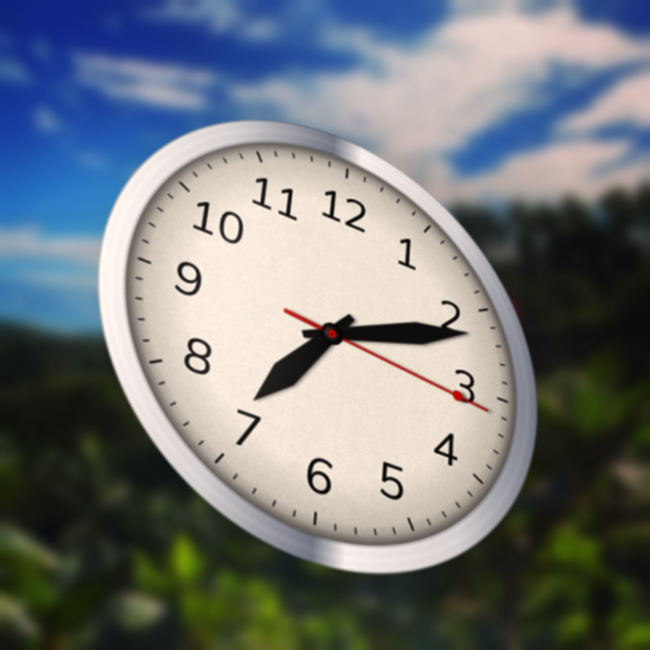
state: 7:11:16
